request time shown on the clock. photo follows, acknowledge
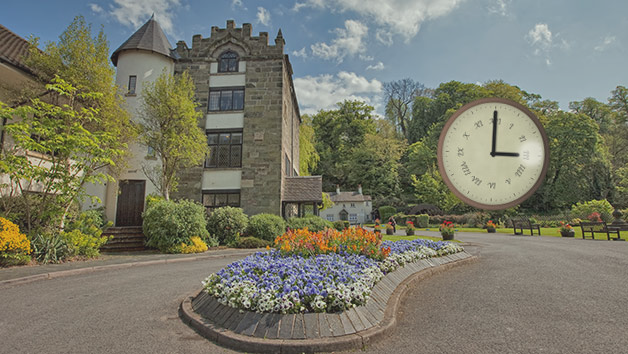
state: 3:00
